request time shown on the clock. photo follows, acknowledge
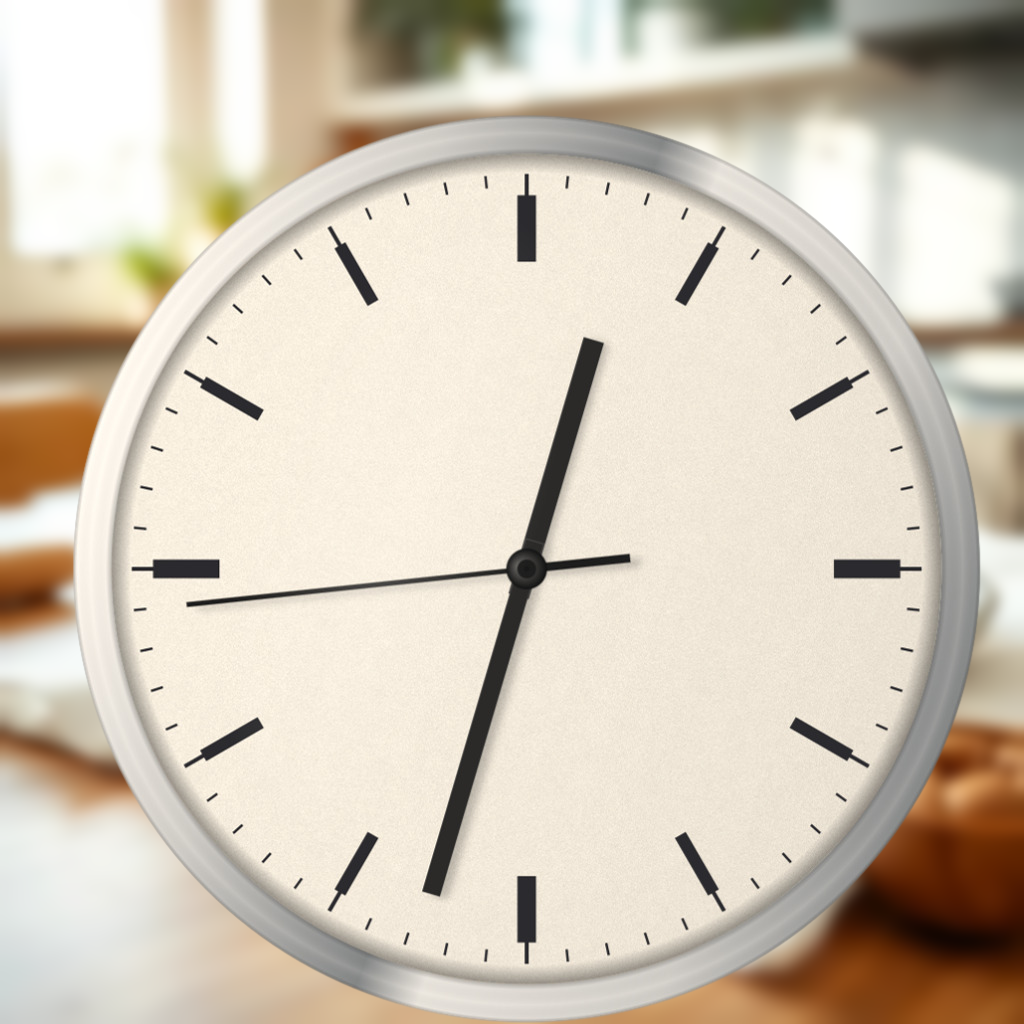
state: 12:32:44
